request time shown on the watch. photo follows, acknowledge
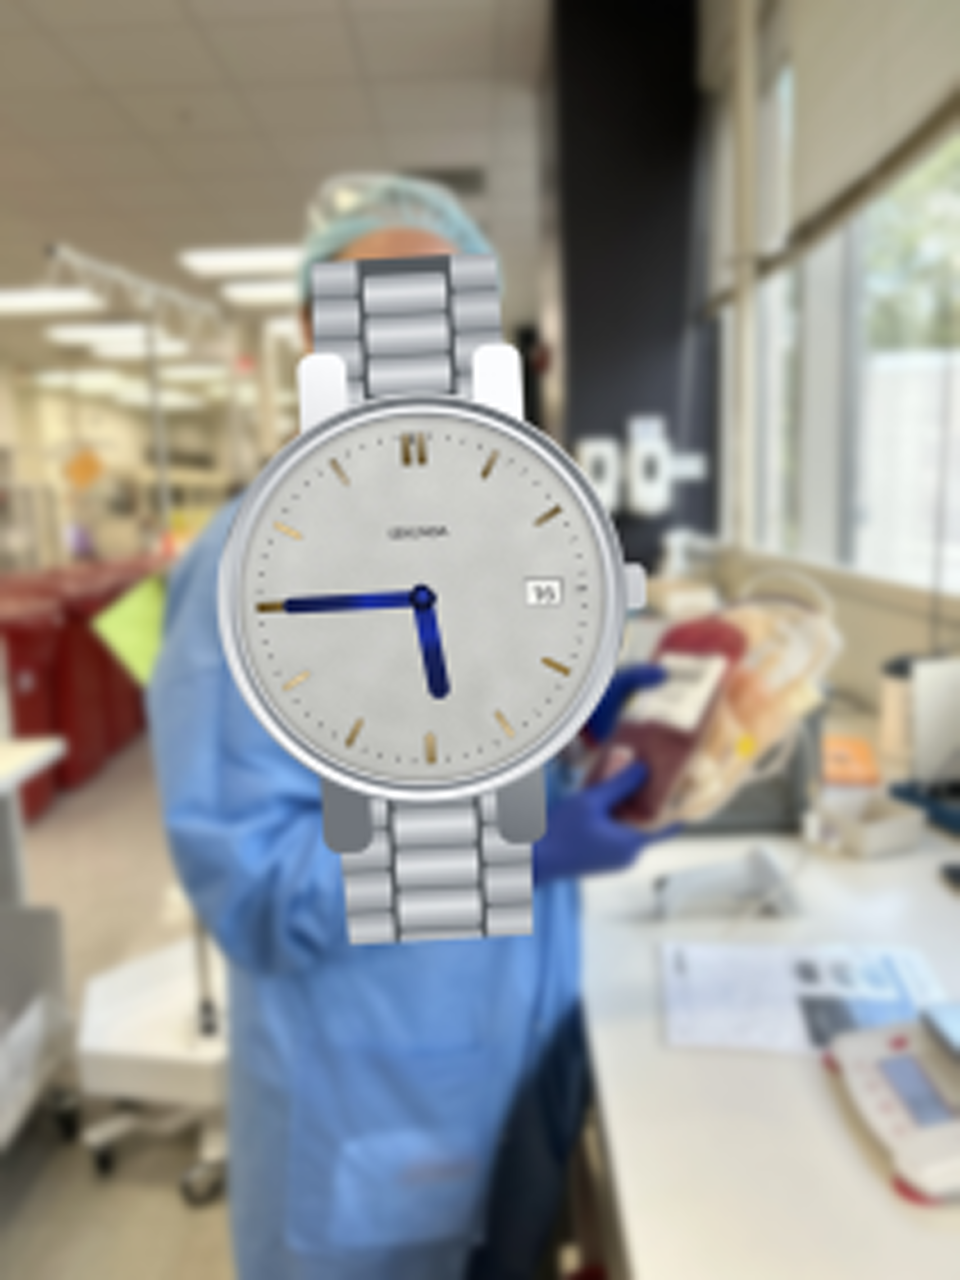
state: 5:45
